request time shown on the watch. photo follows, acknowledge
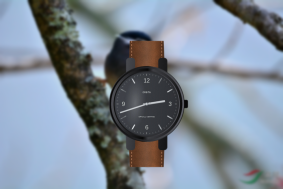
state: 2:42
